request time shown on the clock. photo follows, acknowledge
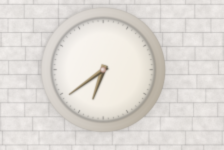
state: 6:39
